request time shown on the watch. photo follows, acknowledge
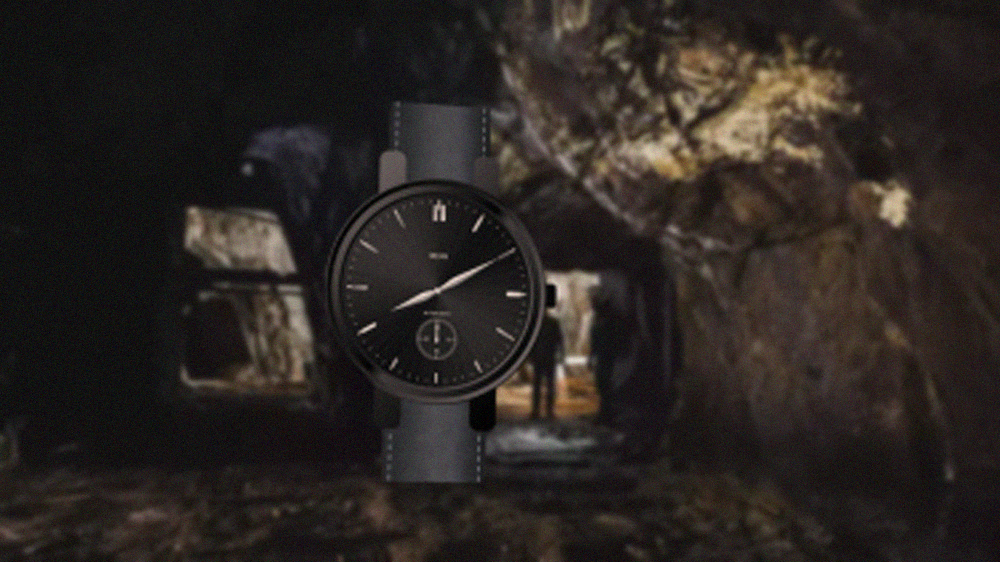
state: 8:10
